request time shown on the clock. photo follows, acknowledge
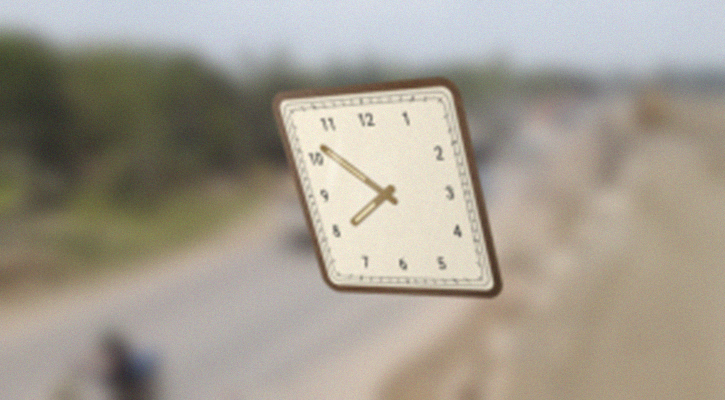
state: 7:52
